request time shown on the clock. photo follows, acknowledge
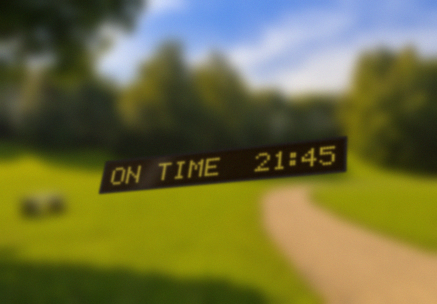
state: 21:45
